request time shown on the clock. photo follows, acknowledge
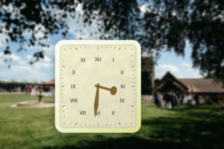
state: 3:31
